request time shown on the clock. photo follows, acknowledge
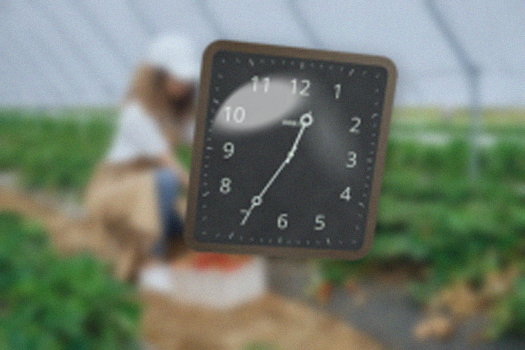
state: 12:35
